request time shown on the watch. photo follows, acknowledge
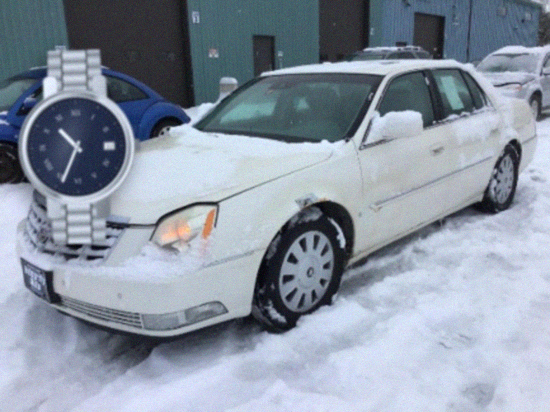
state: 10:34
